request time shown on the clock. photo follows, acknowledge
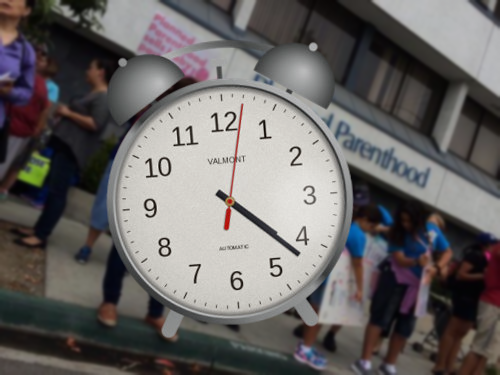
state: 4:22:02
